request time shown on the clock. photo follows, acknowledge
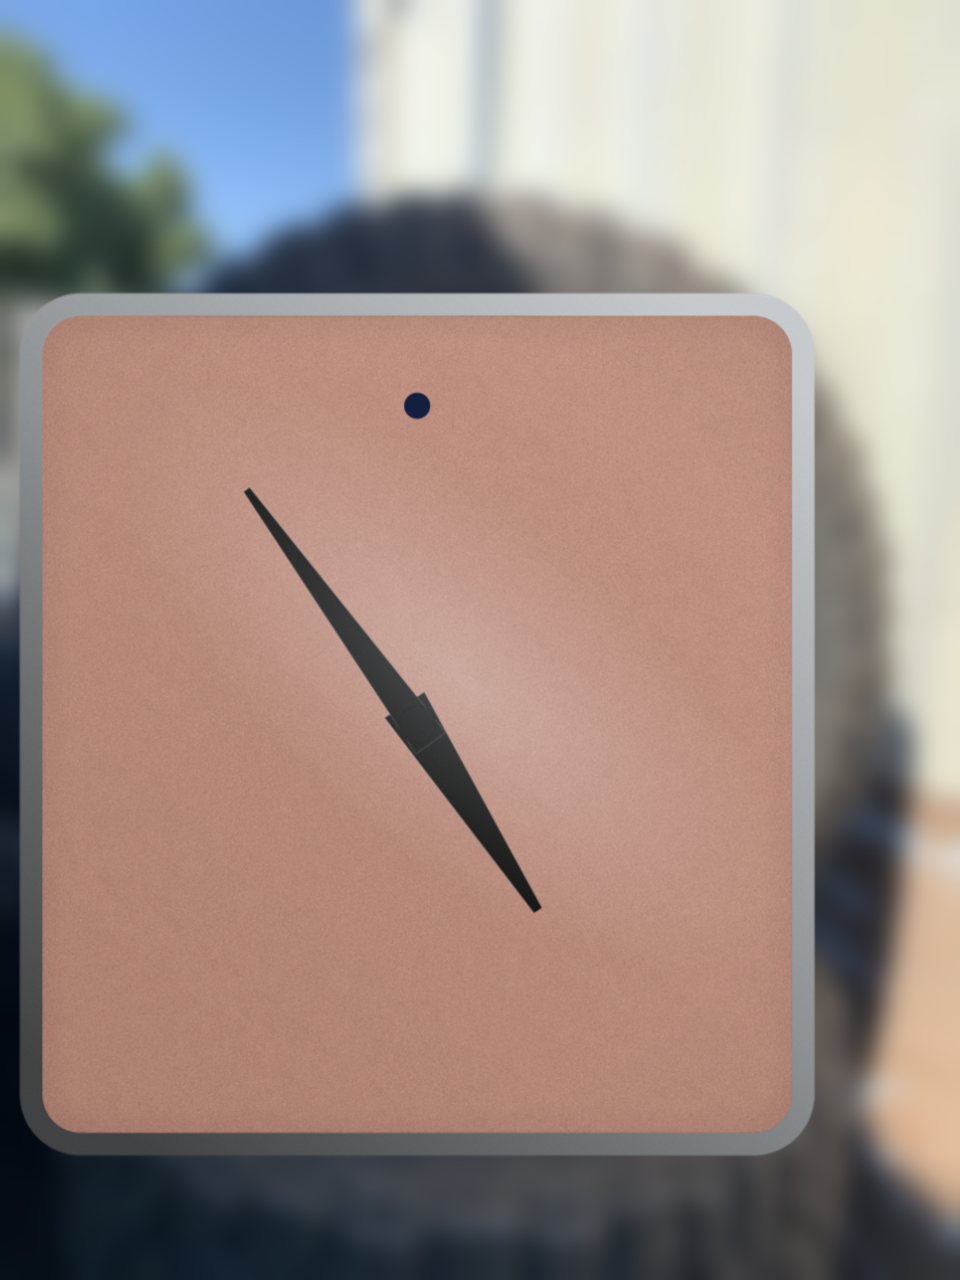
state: 4:54
